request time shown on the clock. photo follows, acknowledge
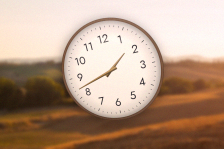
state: 1:42
